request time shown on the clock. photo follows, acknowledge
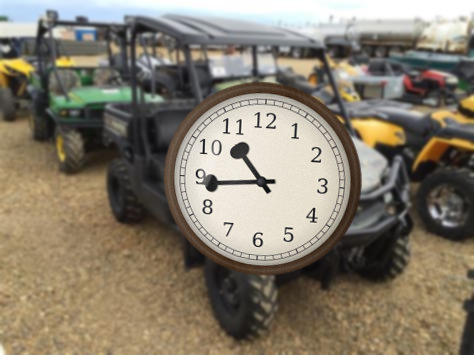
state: 10:44
